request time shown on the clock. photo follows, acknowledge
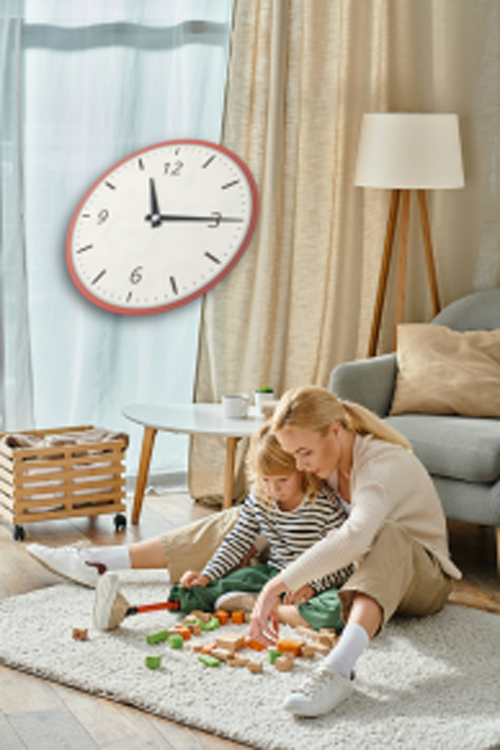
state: 11:15
